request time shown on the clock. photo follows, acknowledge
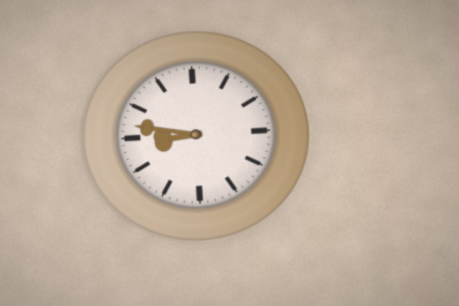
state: 8:47
